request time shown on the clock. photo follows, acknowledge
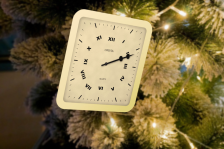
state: 2:11
